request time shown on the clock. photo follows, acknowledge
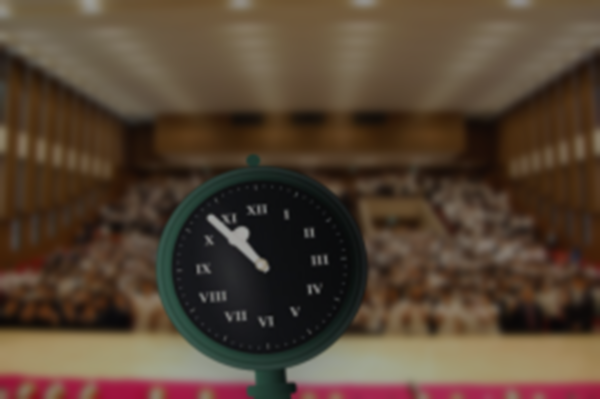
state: 10:53
